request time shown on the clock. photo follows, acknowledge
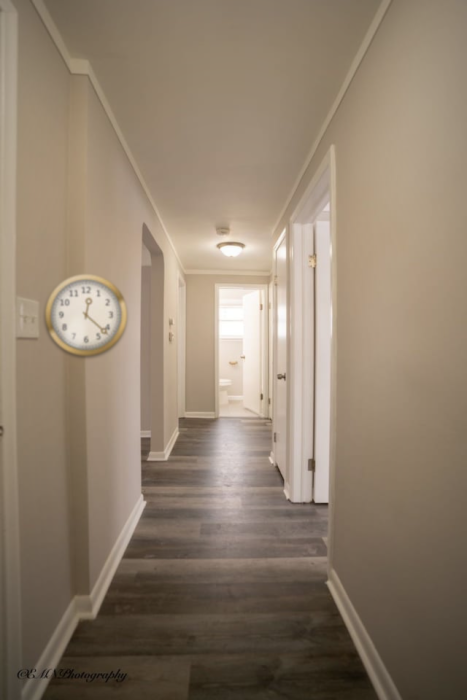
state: 12:22
